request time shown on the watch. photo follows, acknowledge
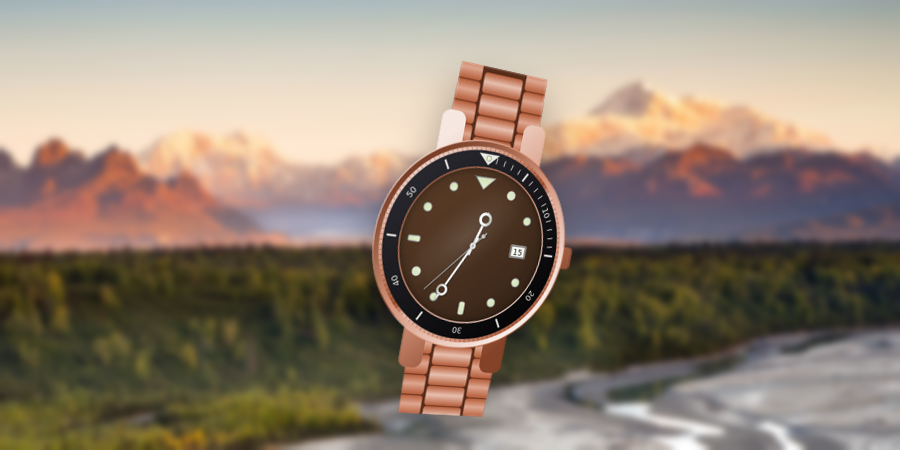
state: 12:34:37
